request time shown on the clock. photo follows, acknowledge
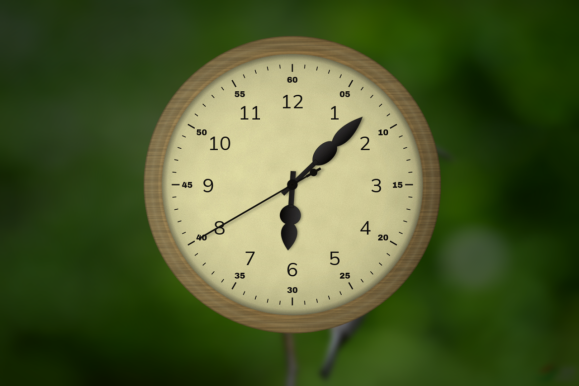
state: 6:07:40
